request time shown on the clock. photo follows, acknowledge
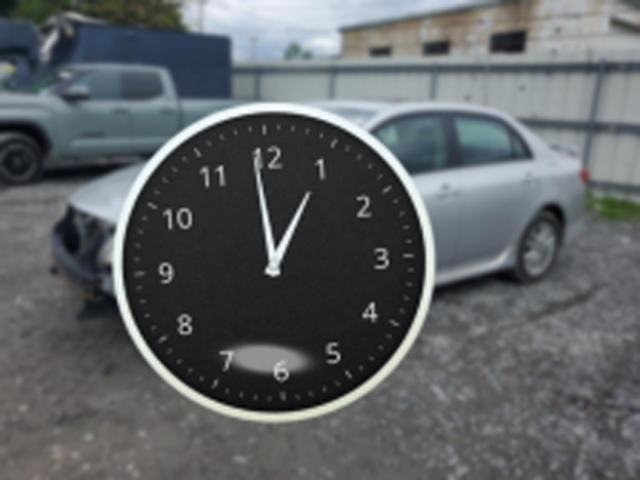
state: 12:59
